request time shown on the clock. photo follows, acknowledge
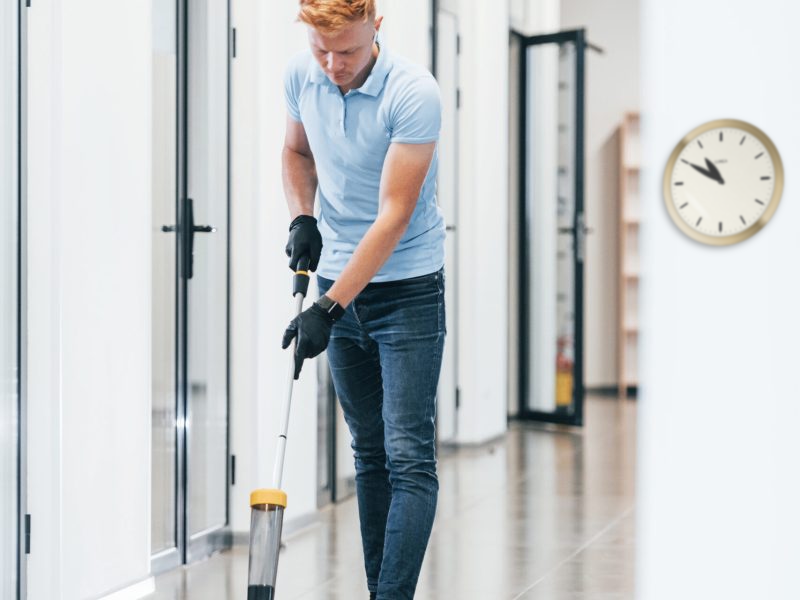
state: 10:50
